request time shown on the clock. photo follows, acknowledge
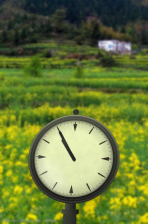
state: 10:55
